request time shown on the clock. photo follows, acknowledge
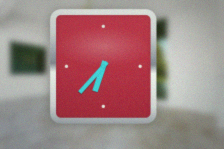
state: 6:37
